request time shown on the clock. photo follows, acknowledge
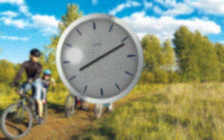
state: 8:11
